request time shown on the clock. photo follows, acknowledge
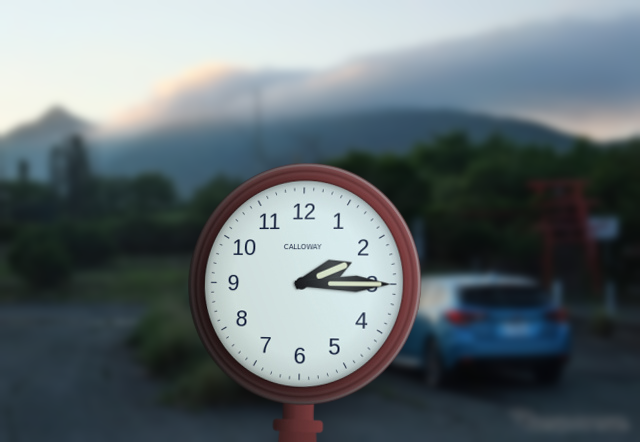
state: 2:15
